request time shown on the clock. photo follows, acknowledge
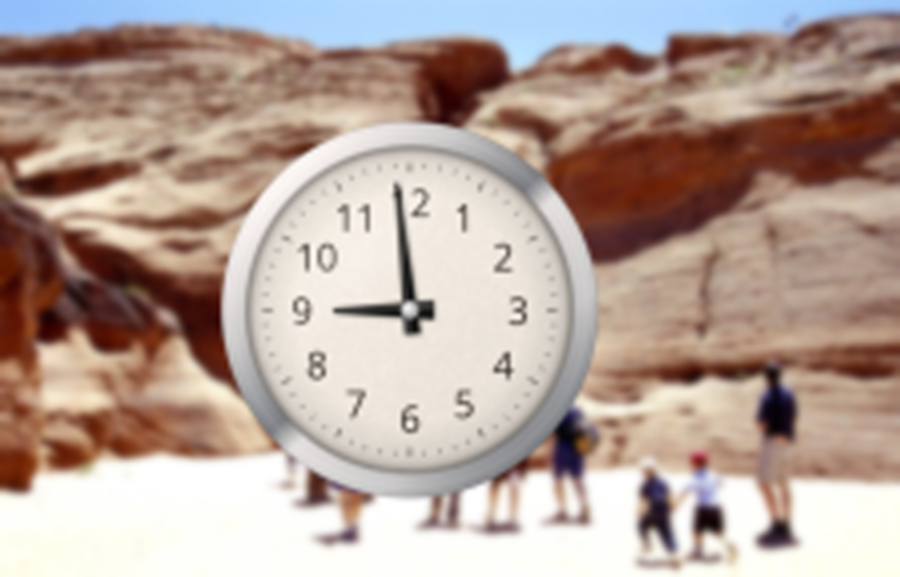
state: 8:59
